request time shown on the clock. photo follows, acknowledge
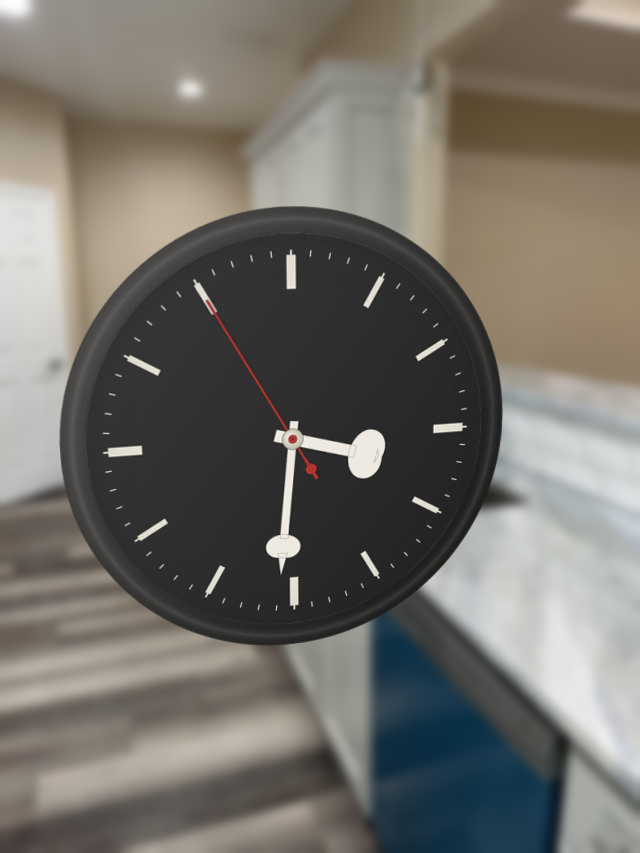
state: 3:30:55
